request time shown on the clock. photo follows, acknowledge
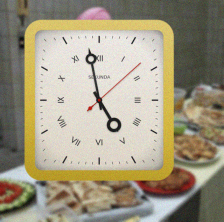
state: 4:58:08
